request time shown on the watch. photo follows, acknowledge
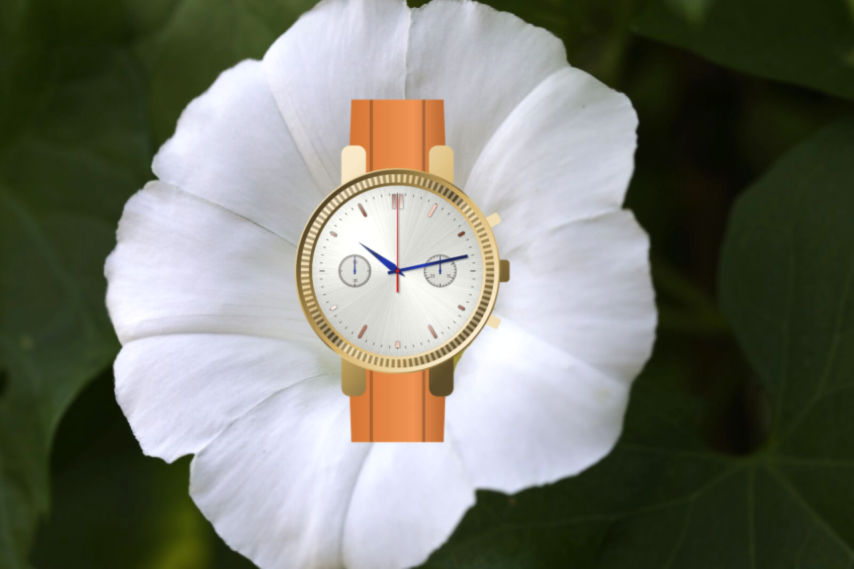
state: 10:13
